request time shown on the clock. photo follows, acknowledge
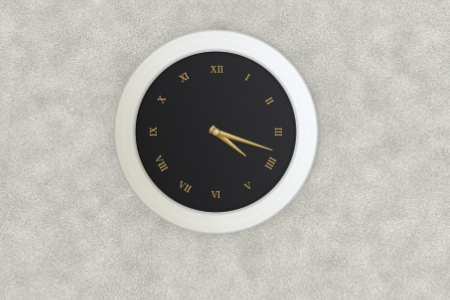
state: 4:18
